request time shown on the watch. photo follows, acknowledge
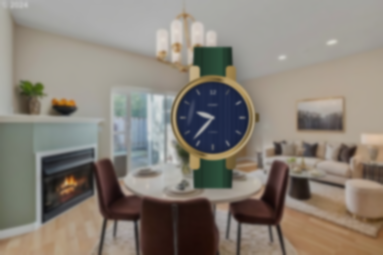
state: 9:37
